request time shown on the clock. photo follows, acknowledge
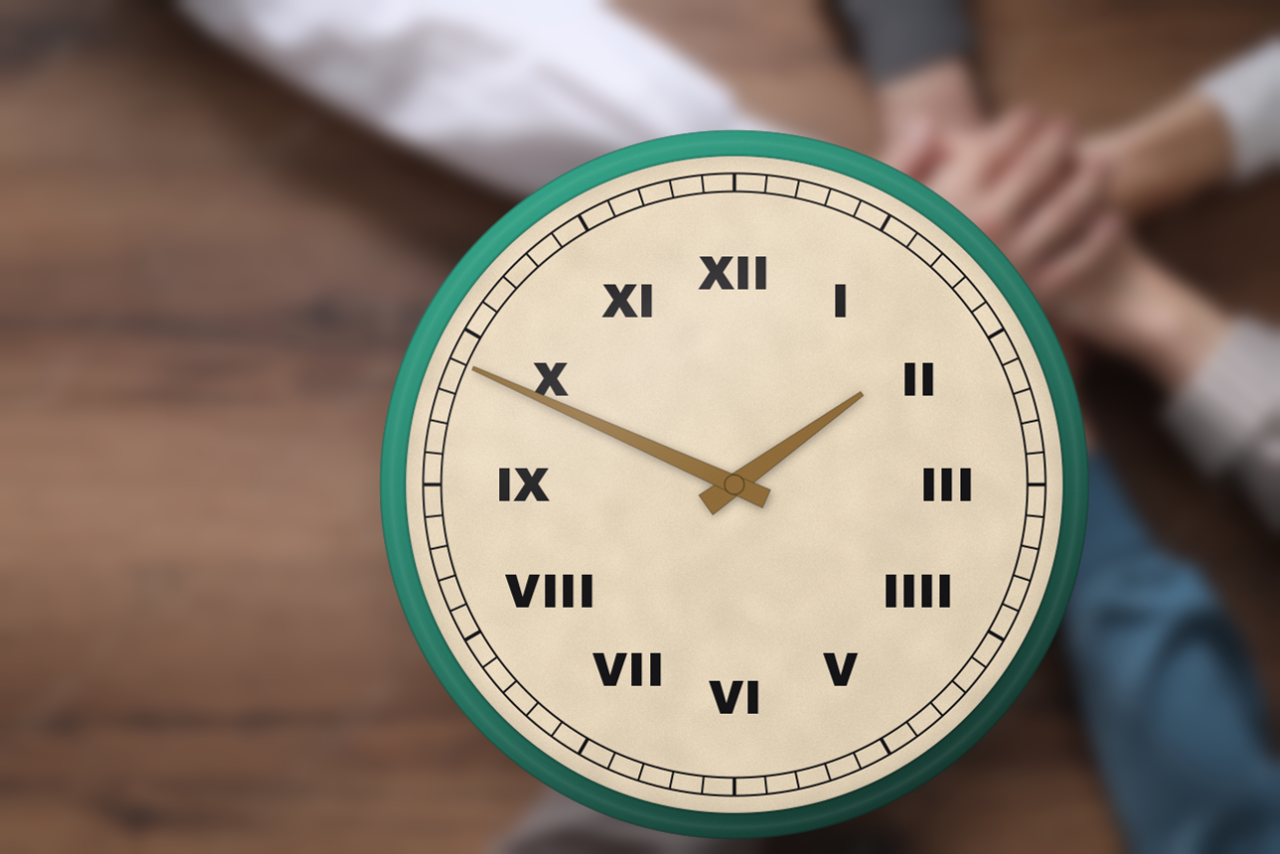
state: 1:49
